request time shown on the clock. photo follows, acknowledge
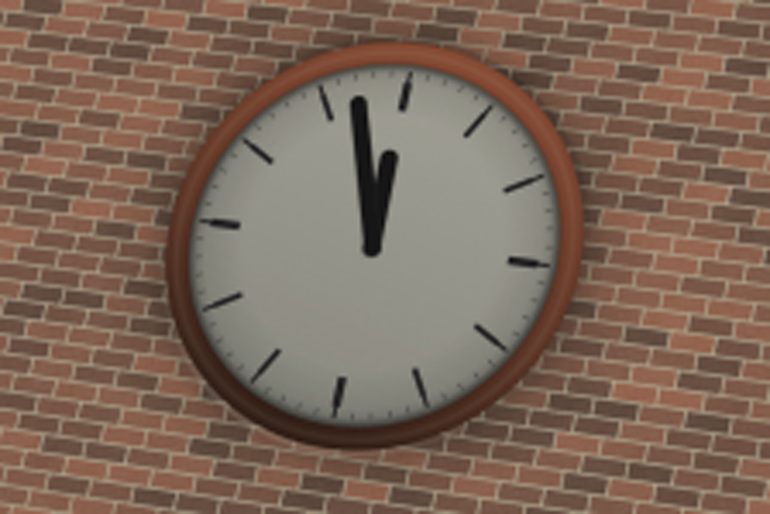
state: 11:57
